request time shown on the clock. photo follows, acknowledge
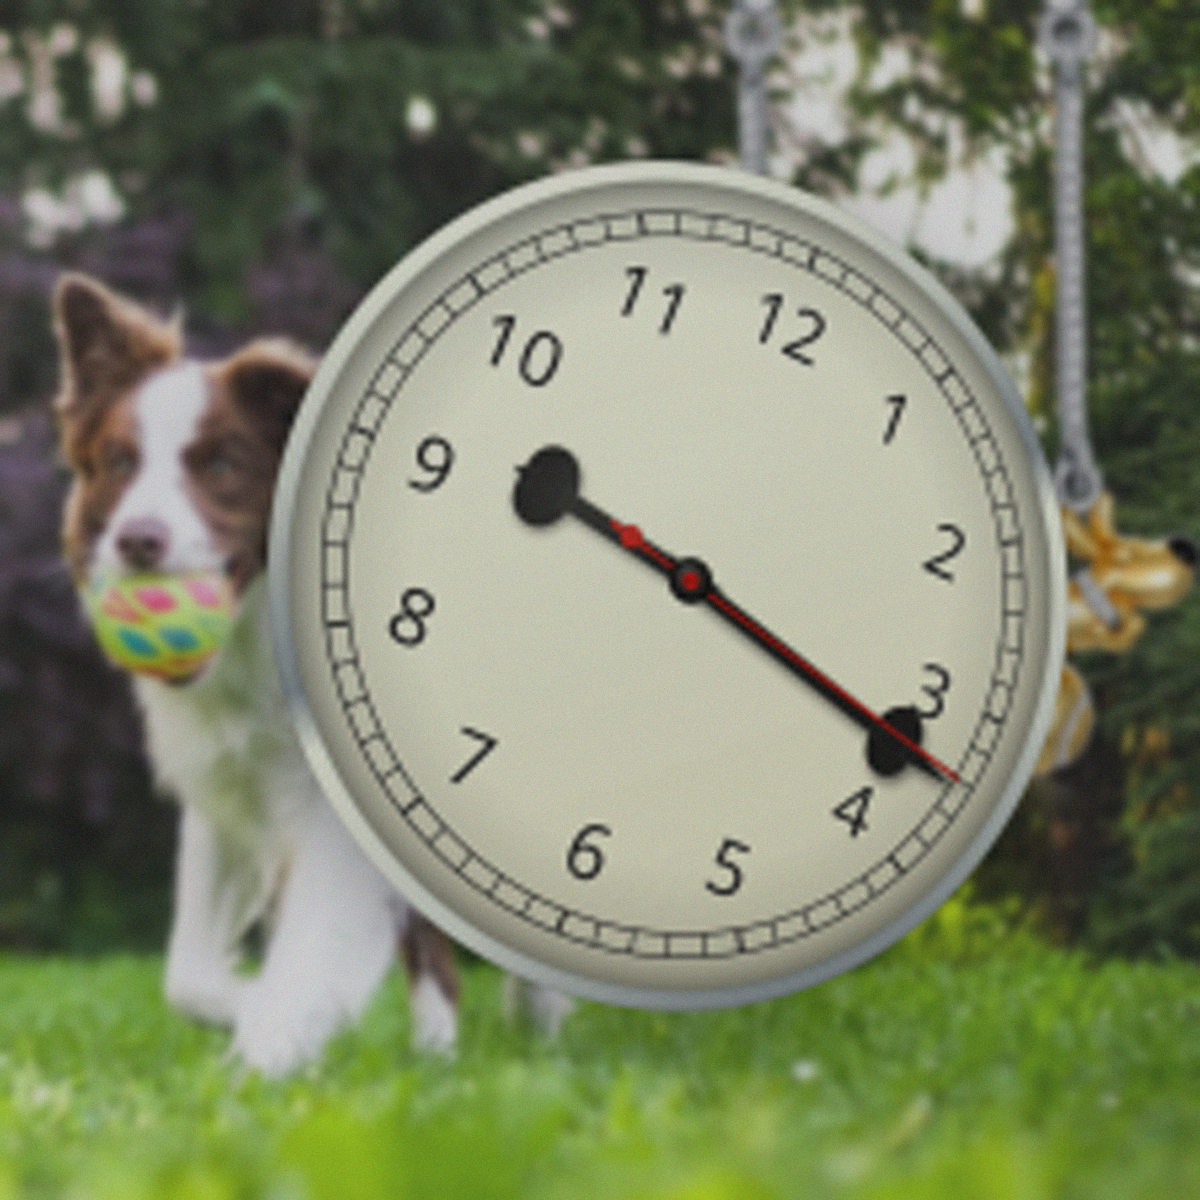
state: 9:17:17
